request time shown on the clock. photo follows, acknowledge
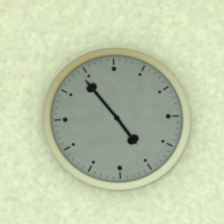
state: 4:54
